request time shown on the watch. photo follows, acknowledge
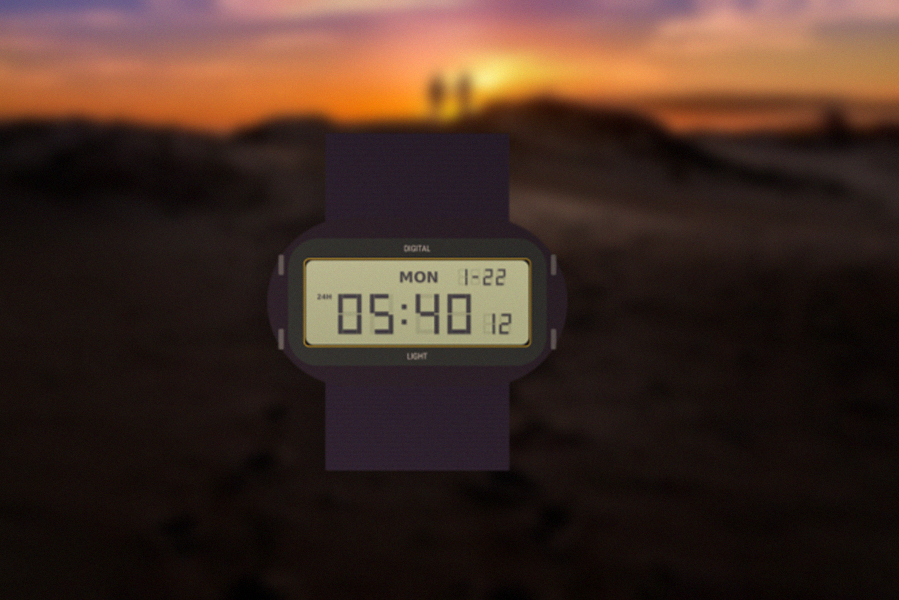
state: 5:40:12
